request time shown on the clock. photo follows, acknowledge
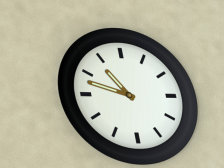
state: 10:48
